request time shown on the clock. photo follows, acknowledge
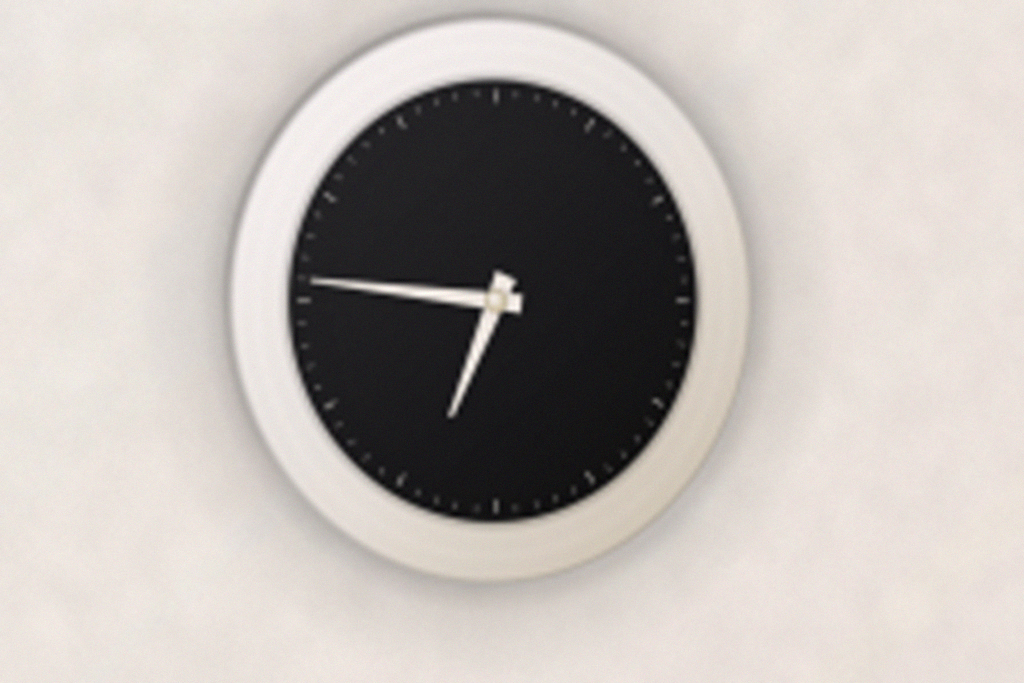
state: 6:46
